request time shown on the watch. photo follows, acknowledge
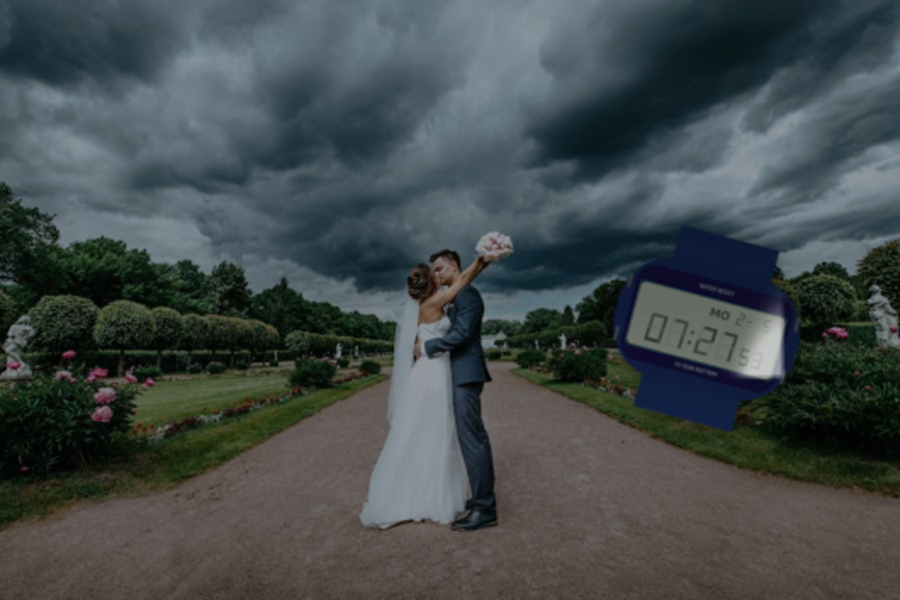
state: 7:27:53
